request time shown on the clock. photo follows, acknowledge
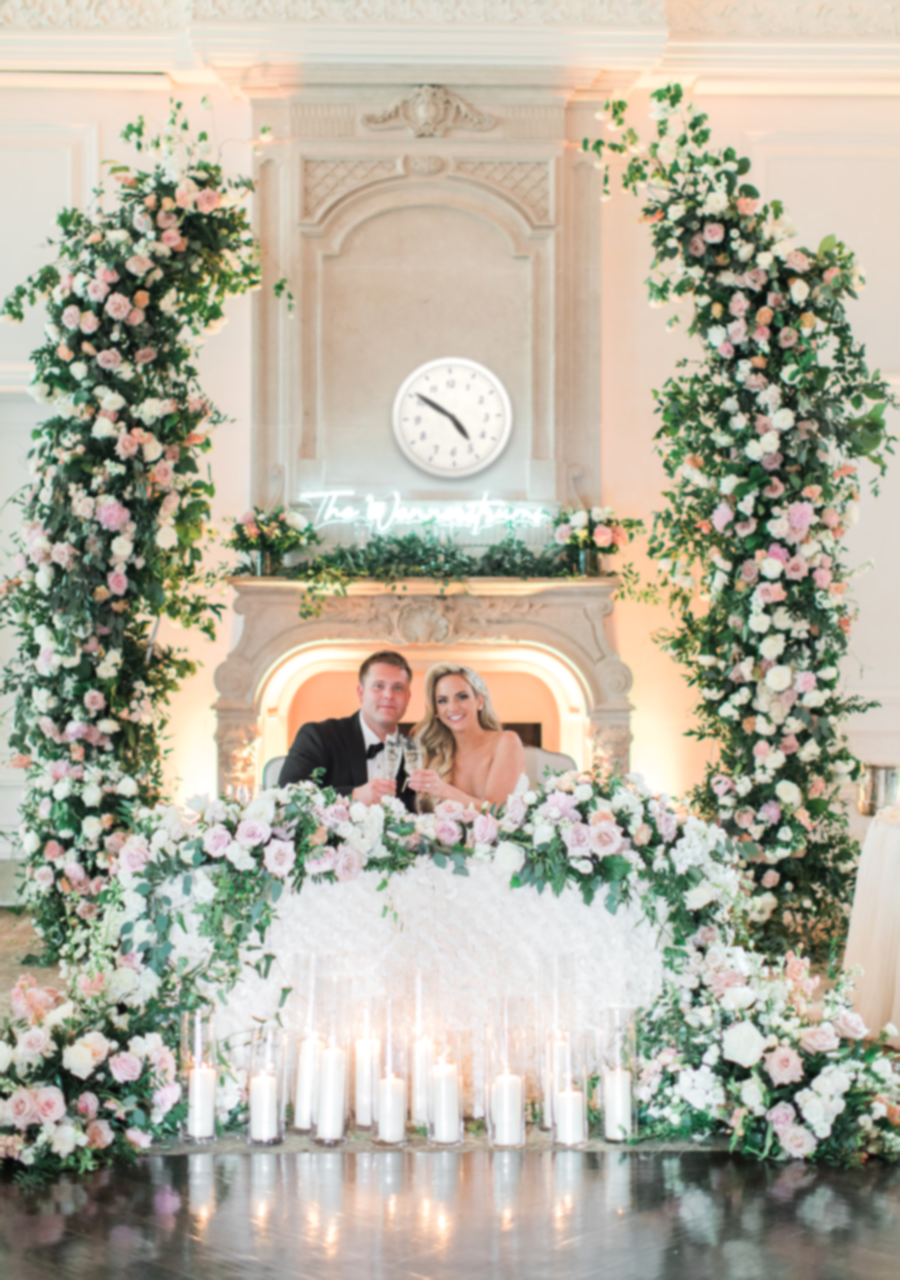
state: 4:51
